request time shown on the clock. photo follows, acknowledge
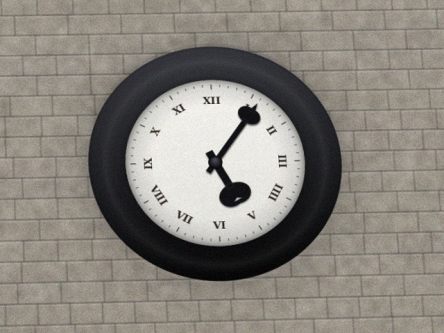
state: 5:06
